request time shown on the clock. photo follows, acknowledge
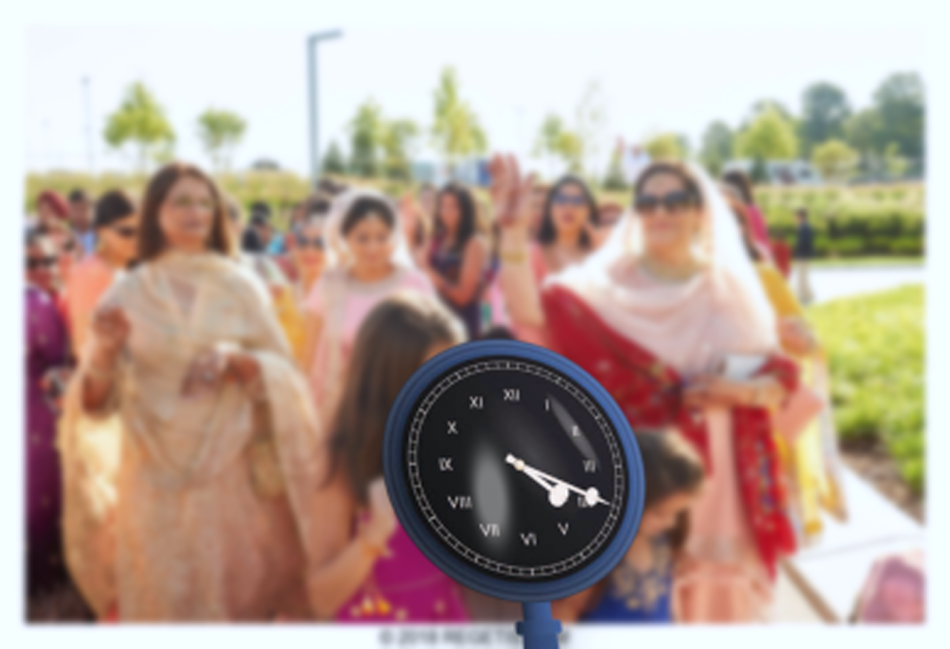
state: 4:19
